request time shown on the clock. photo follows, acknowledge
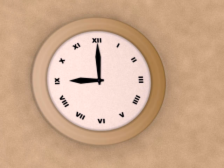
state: 9:00
